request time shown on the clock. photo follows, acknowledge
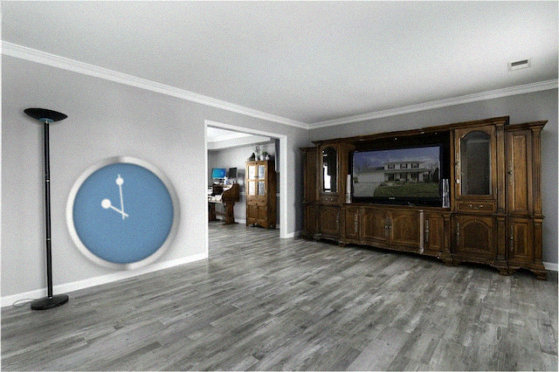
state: 9:59
